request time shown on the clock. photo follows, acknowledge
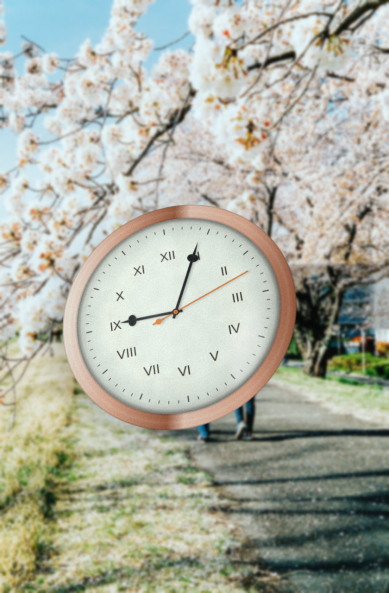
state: 9:04:12
